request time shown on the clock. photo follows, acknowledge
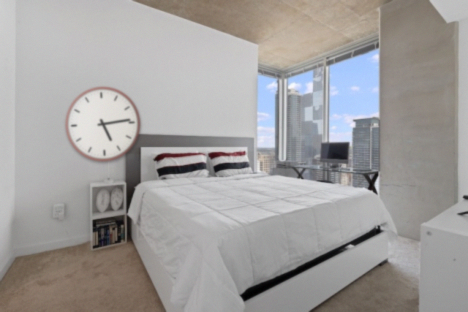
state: 5:14
